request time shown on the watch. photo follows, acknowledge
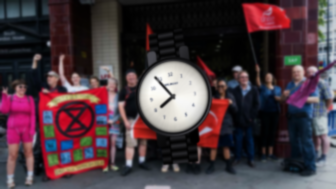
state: 7:54
